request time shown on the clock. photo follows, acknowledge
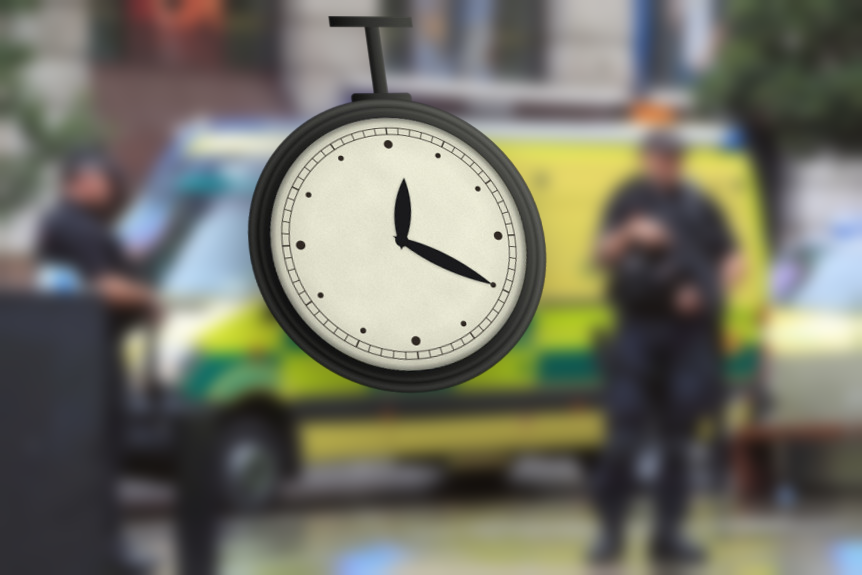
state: 12:20
